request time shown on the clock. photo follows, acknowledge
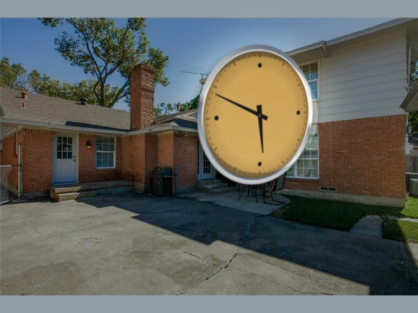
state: 5:49
